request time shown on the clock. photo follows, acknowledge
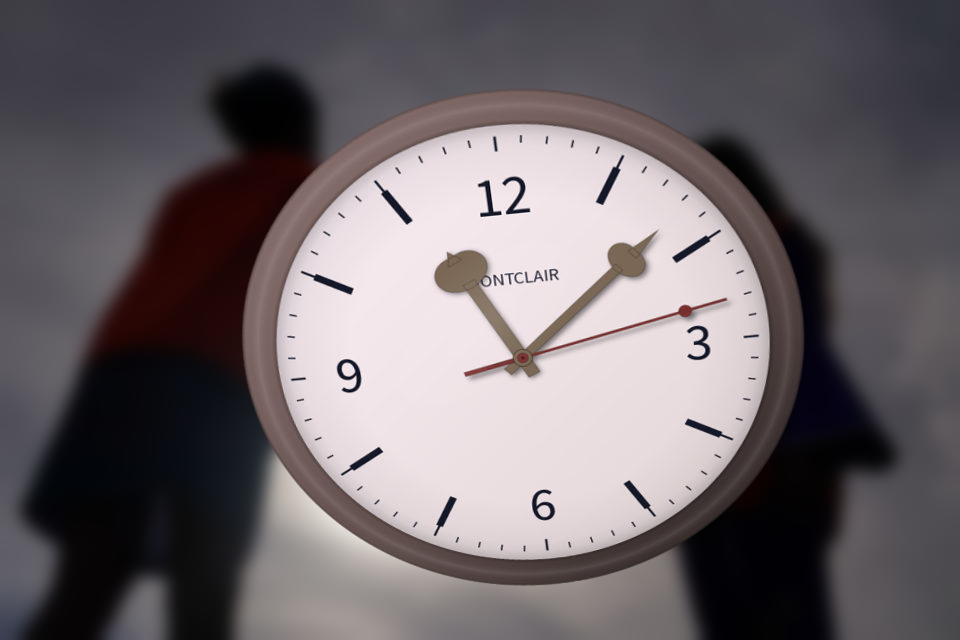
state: 11:08:13
